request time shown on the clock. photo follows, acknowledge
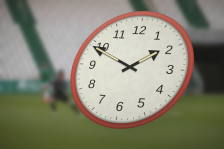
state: 1:49
